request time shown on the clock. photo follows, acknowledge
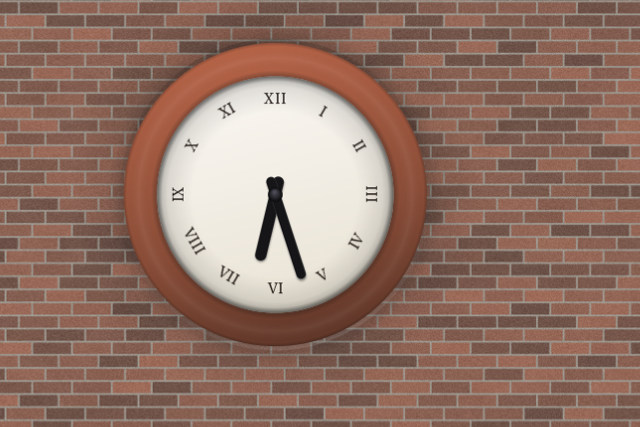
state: 6:27
